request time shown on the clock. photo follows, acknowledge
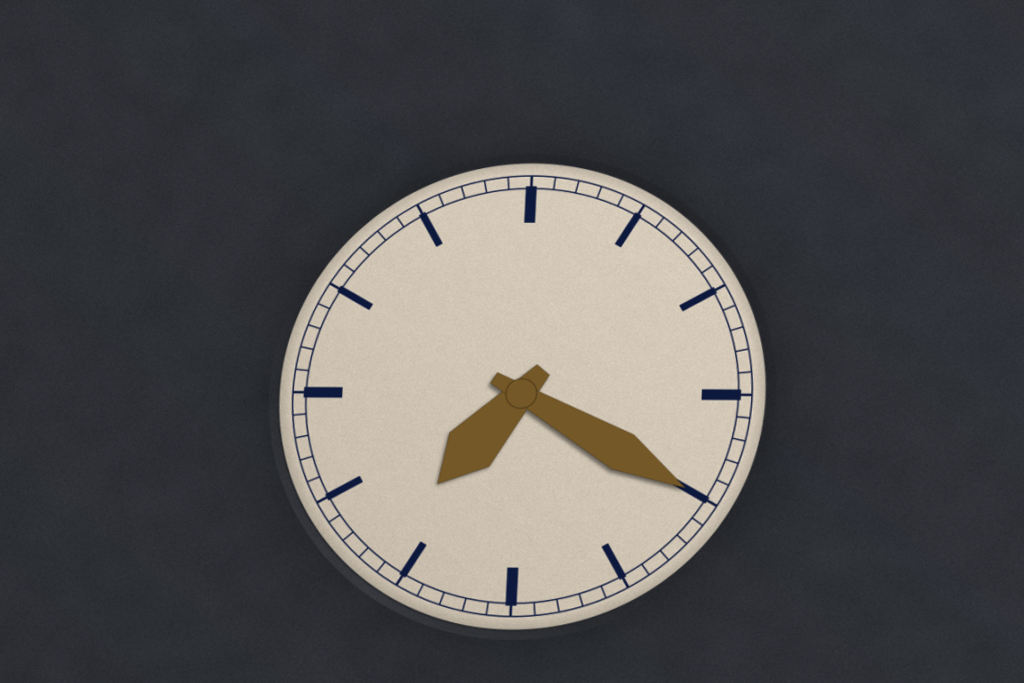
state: 7:20
